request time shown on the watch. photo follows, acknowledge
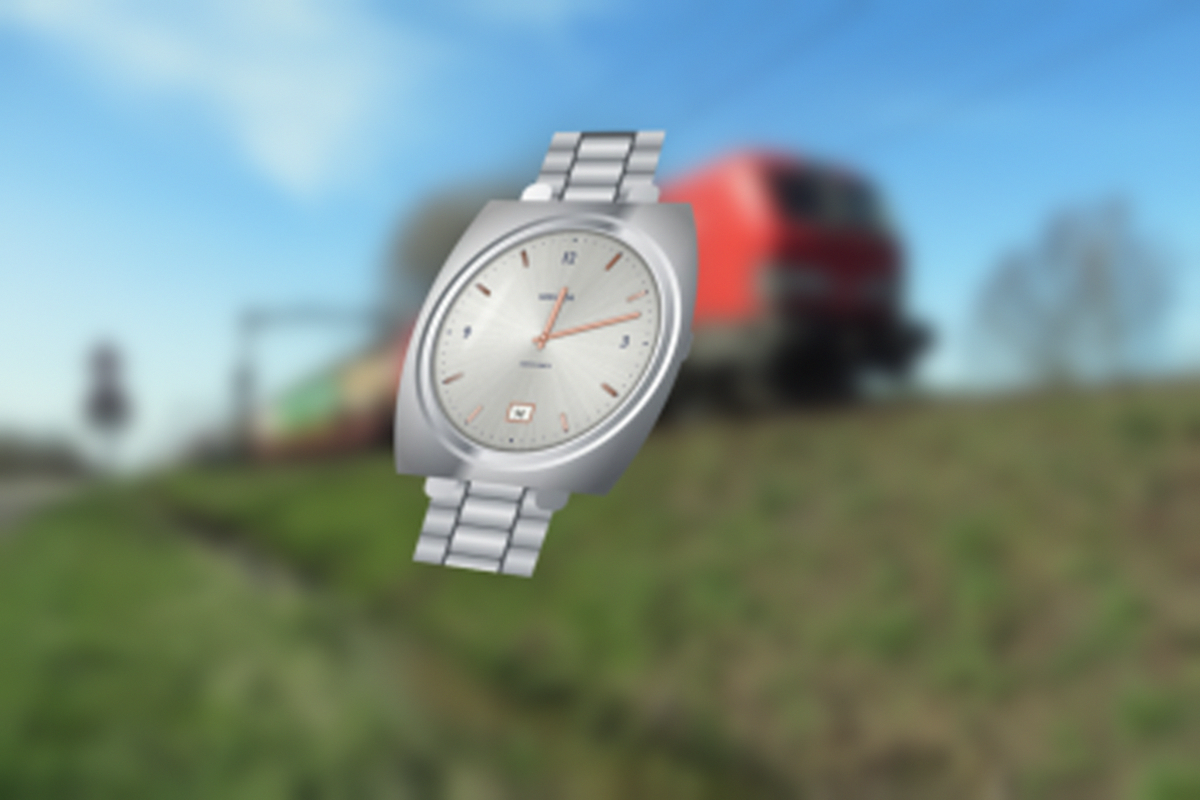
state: 12:12
